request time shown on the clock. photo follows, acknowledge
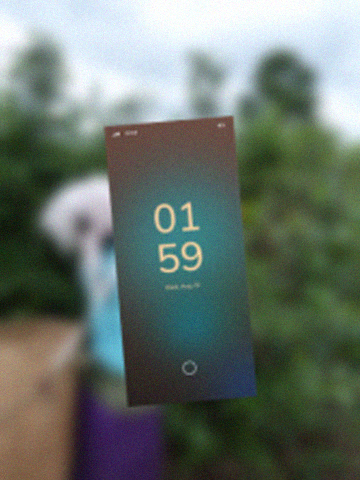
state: 1:59
